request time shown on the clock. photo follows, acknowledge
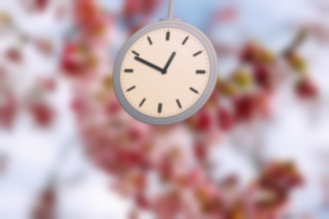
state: 12:49
